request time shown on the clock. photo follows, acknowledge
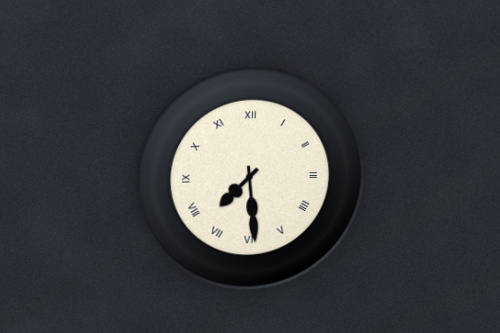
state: 7:29
